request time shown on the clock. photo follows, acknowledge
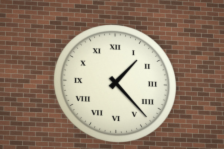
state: 1:23
